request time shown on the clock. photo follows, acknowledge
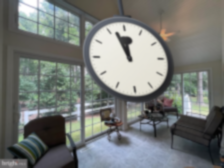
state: 11:57
